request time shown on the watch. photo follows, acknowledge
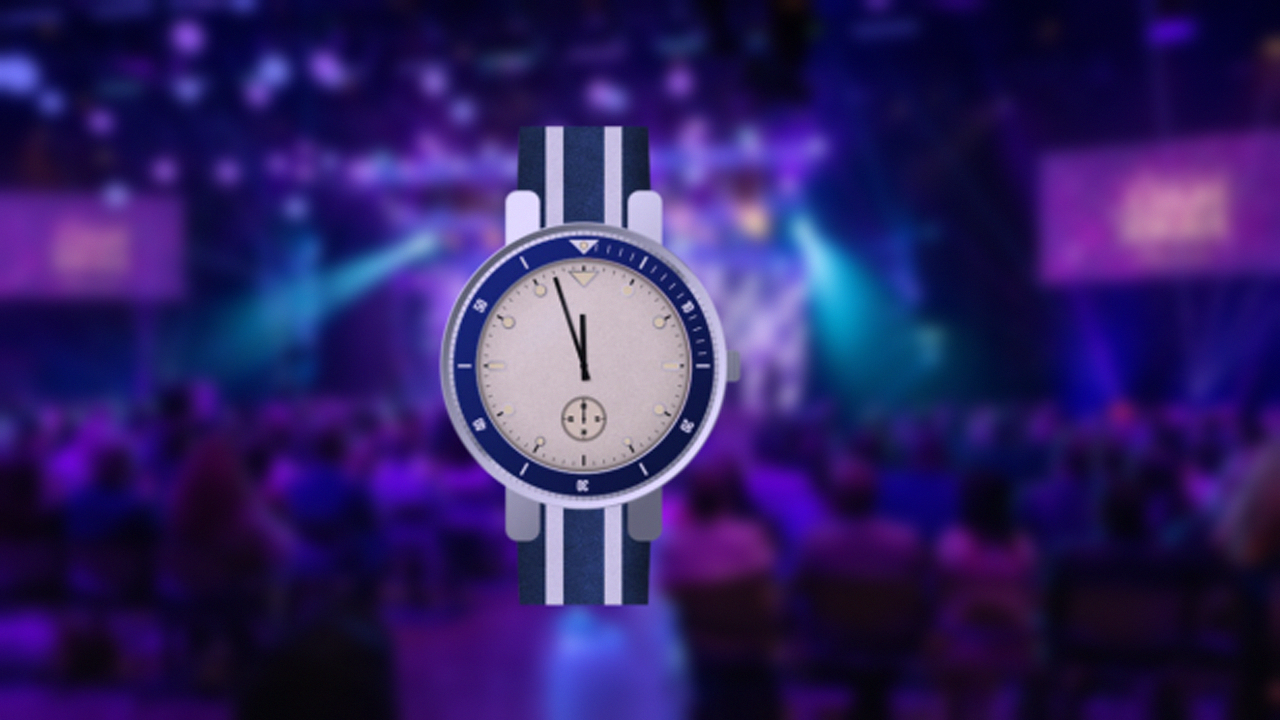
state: 11:57
